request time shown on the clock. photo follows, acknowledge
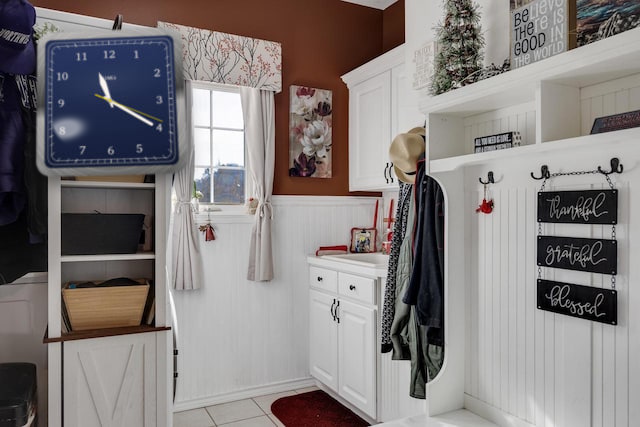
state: 11:20:19
